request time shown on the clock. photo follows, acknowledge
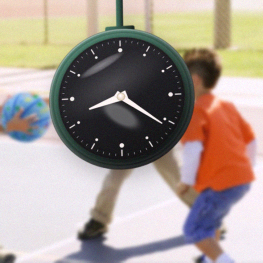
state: 8:21
